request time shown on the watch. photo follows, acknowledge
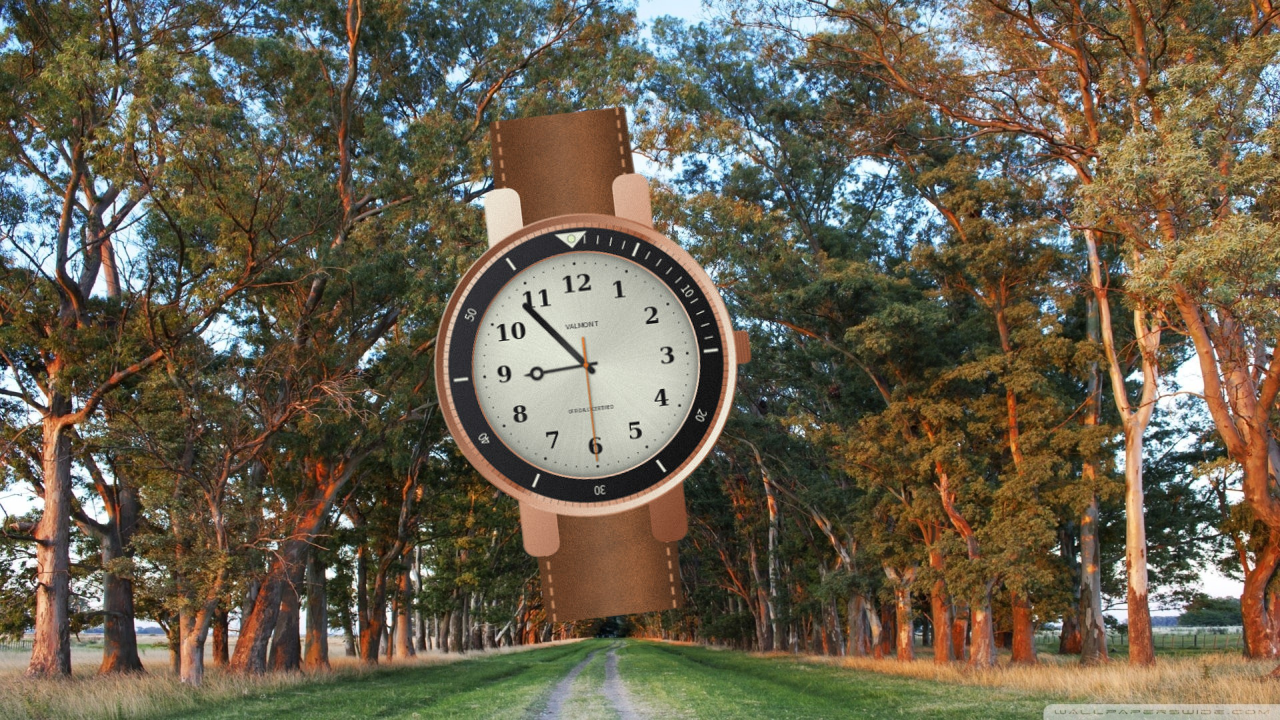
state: 8:53:30
